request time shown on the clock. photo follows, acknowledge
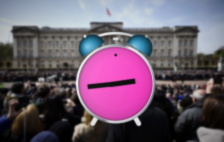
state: 2:44
